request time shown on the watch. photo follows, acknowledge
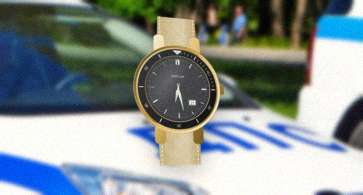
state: 6:28
